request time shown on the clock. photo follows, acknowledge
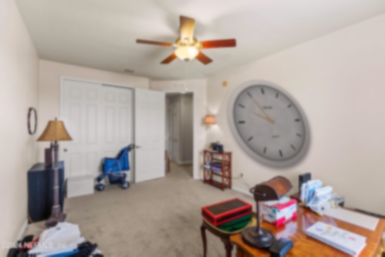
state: 9:55
